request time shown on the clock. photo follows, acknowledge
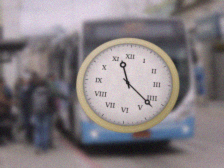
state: 11:22
